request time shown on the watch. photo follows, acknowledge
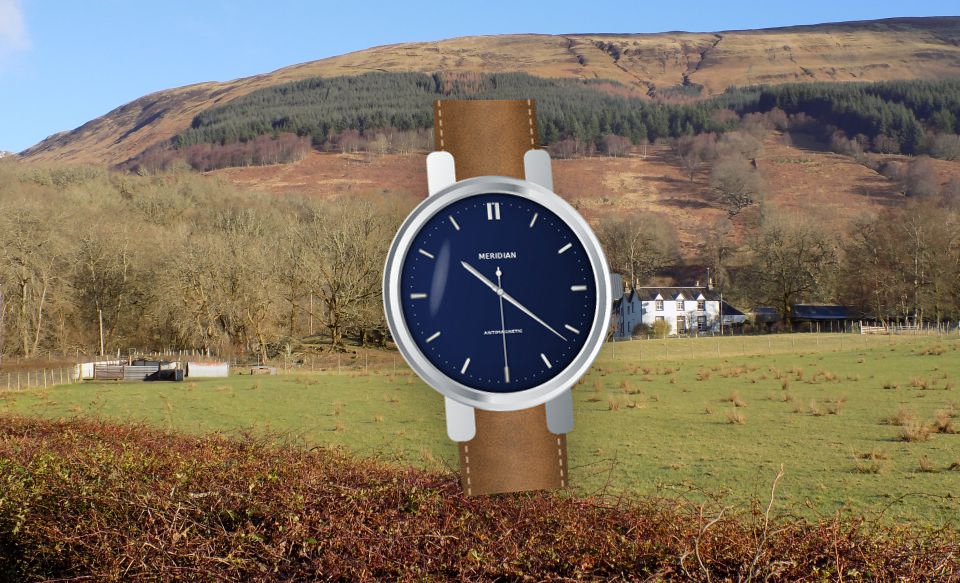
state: 10:21:30
